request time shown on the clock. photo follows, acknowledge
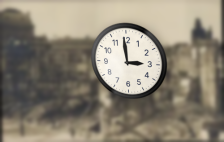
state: 2:59
